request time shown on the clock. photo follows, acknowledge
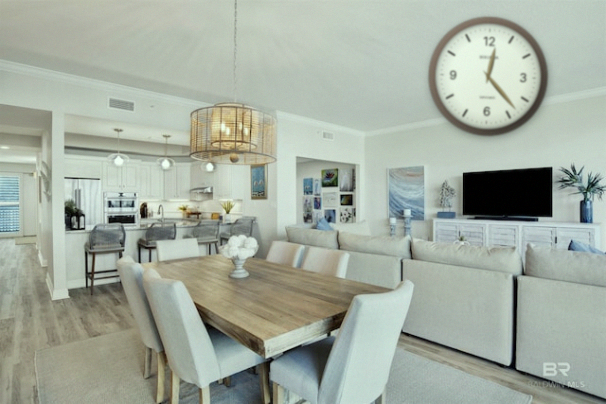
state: 12:23
